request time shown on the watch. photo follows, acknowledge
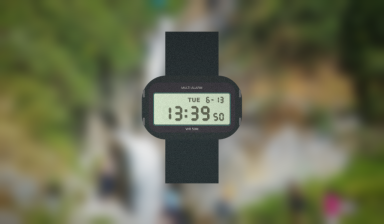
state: 13:39:50
